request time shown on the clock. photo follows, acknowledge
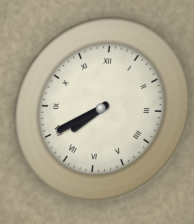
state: 7:40
